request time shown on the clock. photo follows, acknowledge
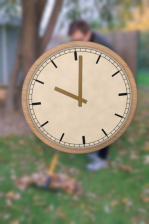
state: 10:01
